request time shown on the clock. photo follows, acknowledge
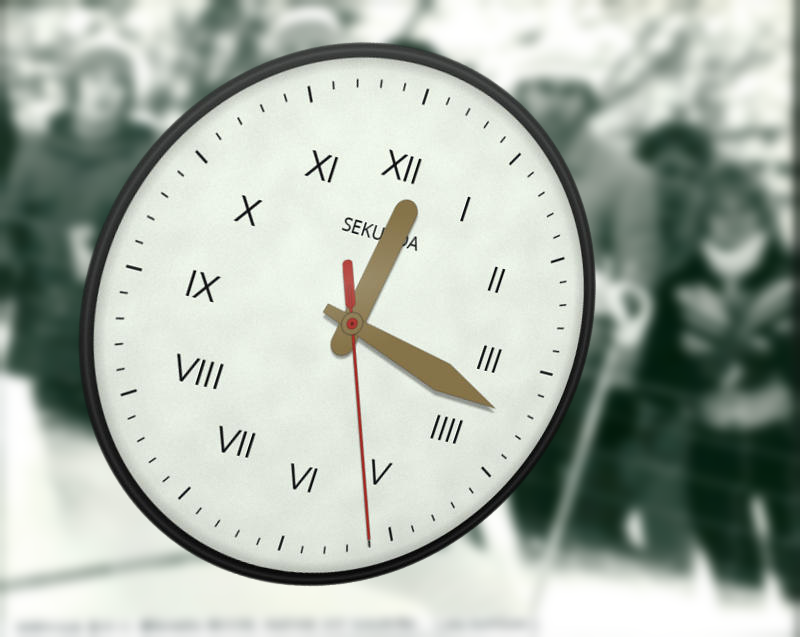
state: 12:17:26
